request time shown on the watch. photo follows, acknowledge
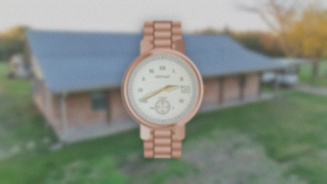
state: 2:41
